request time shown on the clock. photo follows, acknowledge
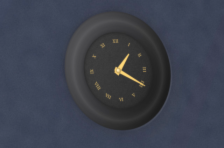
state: 1:20
